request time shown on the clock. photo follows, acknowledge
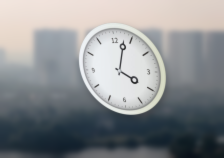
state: 4:03
